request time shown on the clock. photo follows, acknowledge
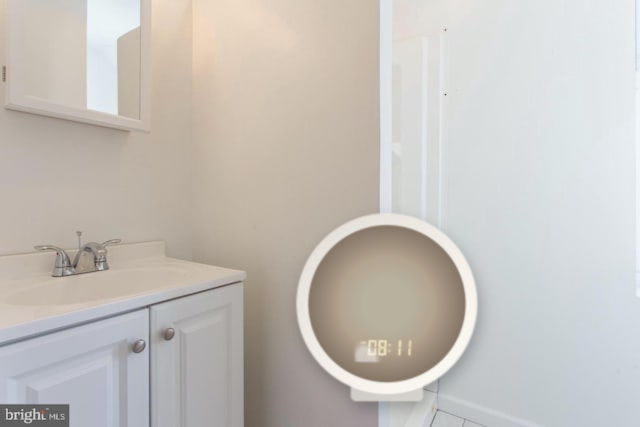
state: 8:11
